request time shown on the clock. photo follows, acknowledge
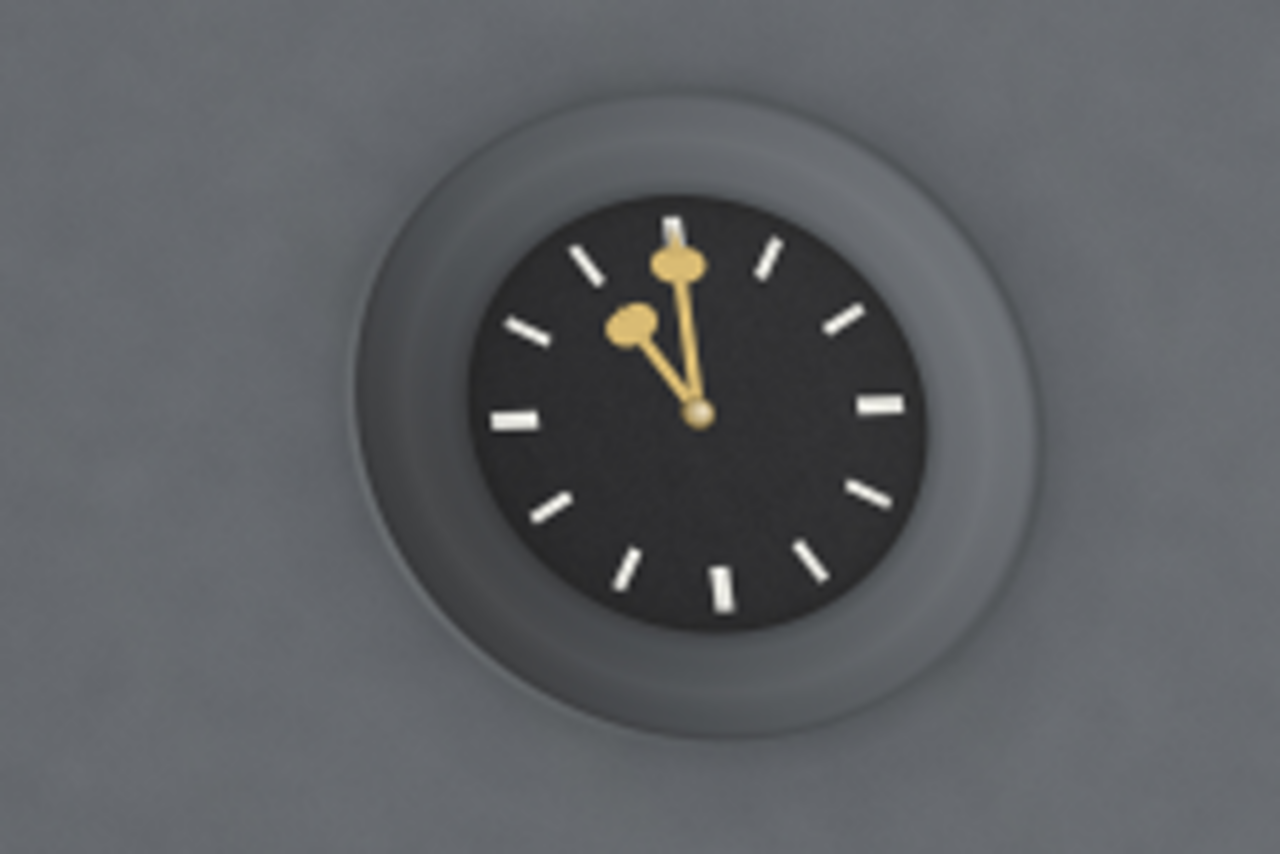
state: 11:00
